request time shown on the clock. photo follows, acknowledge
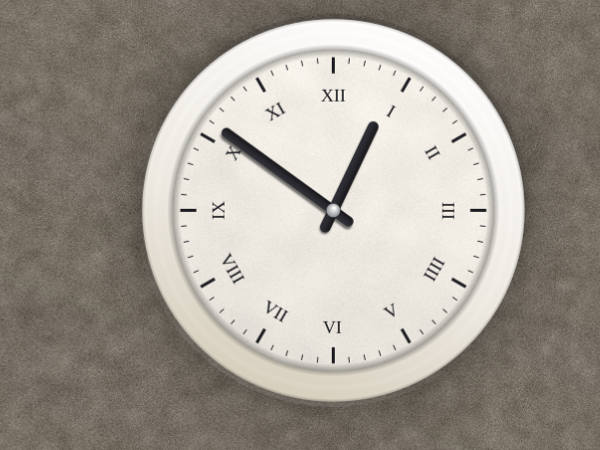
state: 12:51
